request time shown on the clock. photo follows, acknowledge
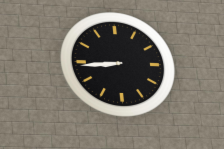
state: 8:44
